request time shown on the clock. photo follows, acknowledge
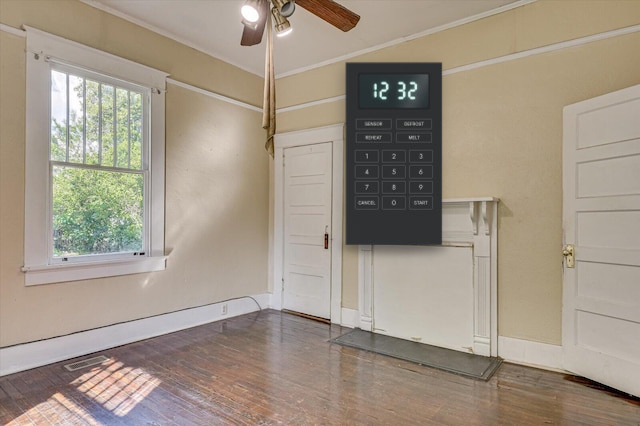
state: 12:32
